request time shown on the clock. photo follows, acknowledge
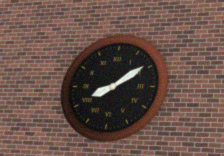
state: 8:09
